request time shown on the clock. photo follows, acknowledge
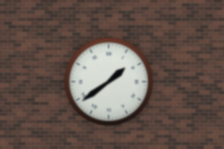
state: 1:39
